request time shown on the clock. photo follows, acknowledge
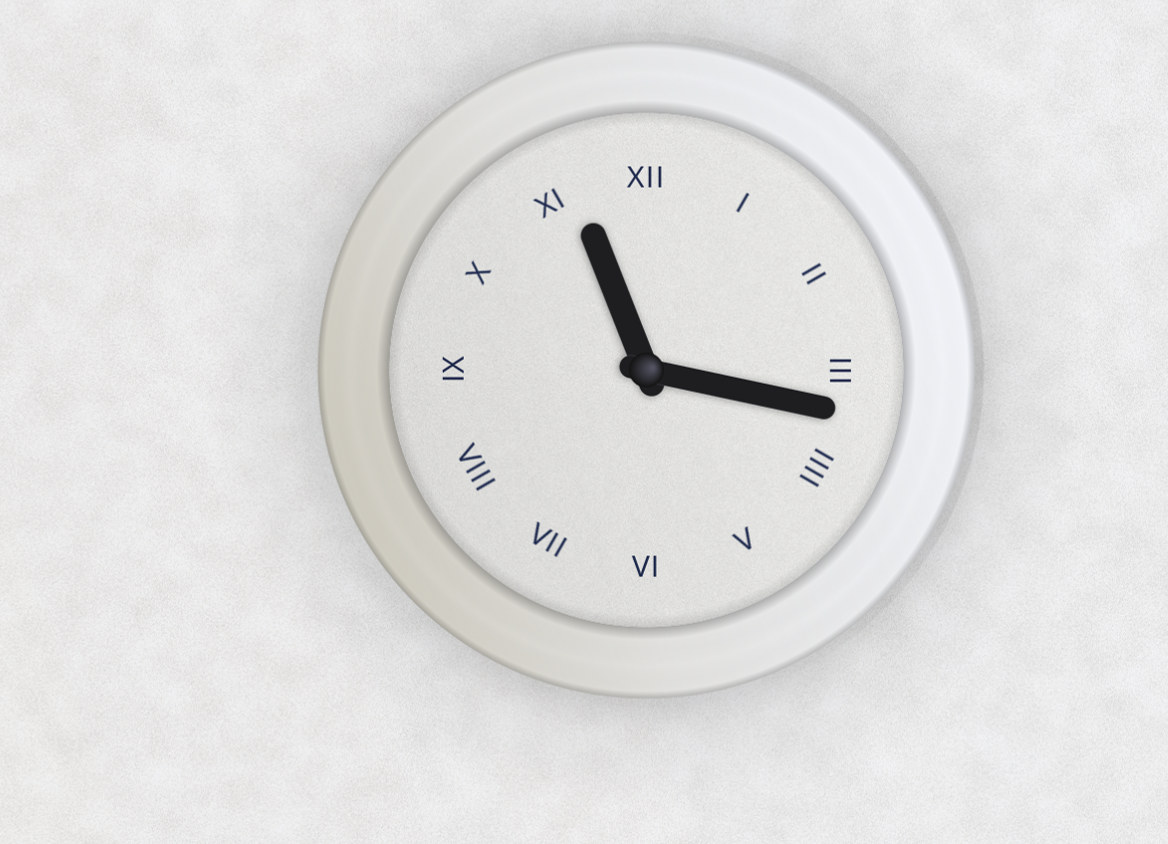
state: 11:17
